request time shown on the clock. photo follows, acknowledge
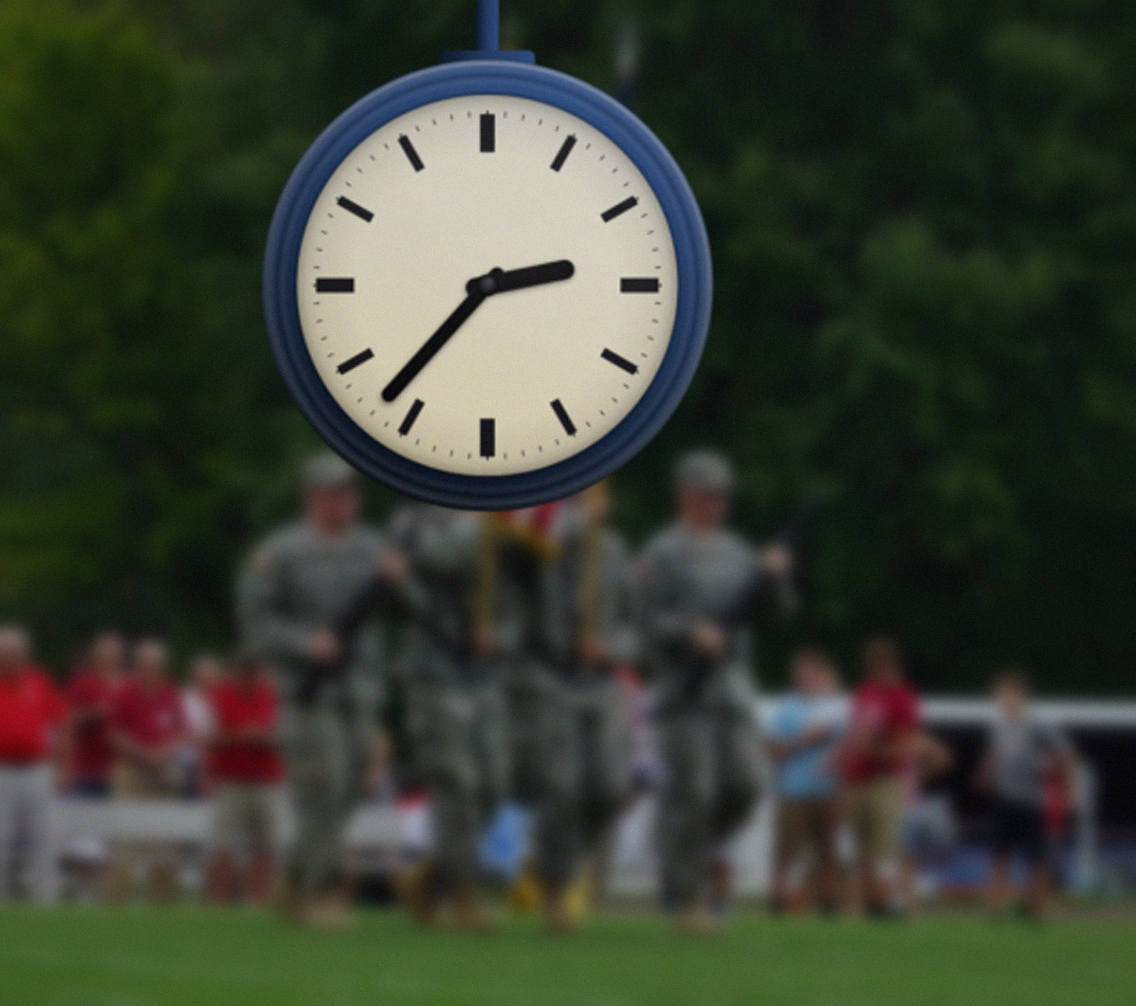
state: 2:37
